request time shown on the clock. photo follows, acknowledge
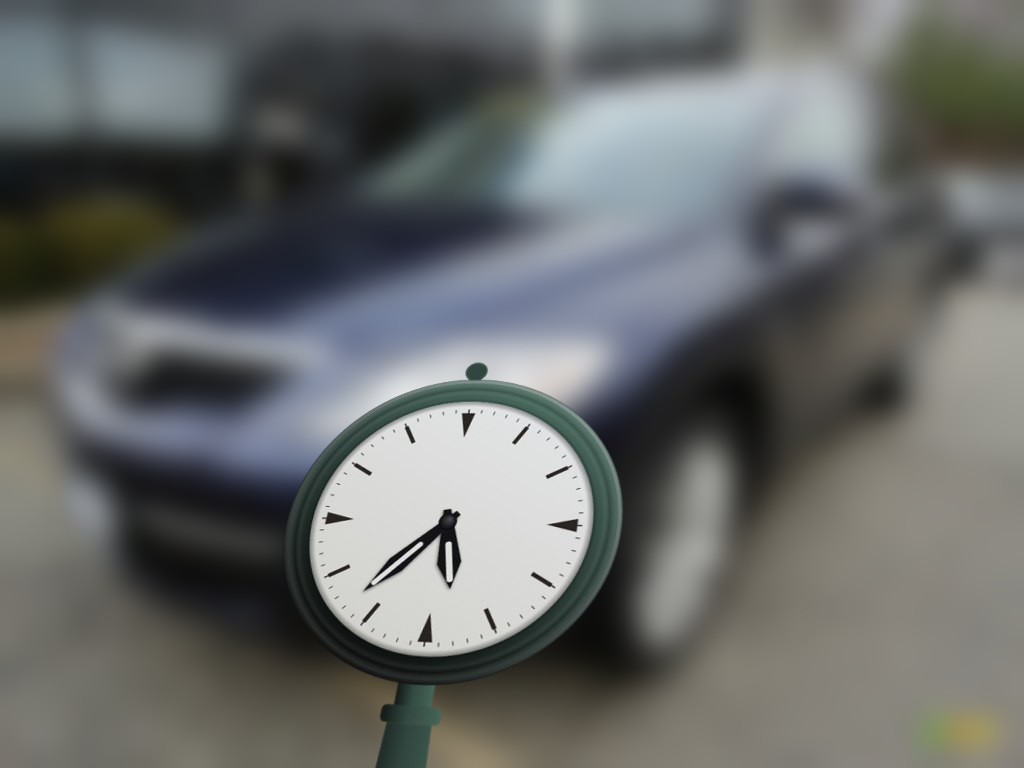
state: 5:37
